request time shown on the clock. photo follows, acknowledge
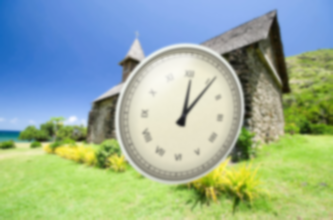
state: 12:06
